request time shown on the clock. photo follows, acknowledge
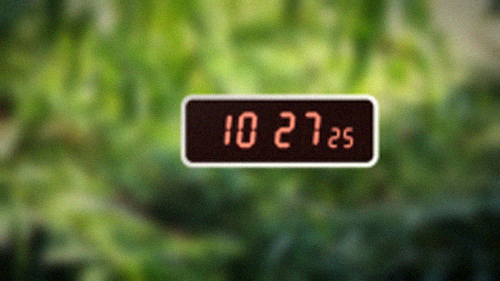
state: 10:27:25
